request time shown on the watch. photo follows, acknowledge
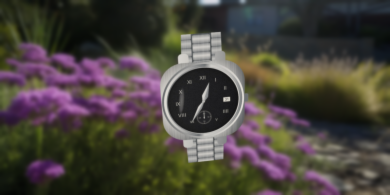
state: 12:35
